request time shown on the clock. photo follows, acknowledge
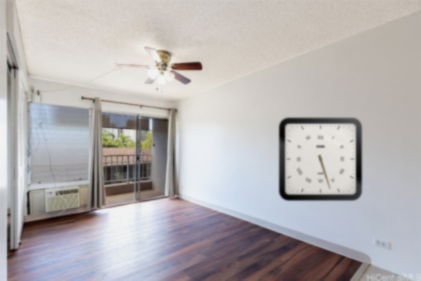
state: 5:27
